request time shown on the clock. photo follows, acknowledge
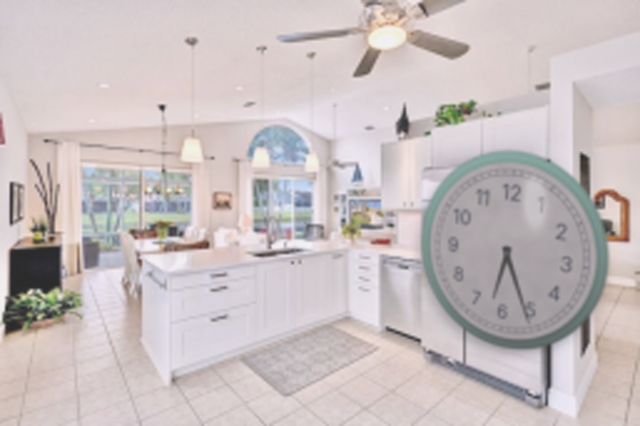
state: 6:26
